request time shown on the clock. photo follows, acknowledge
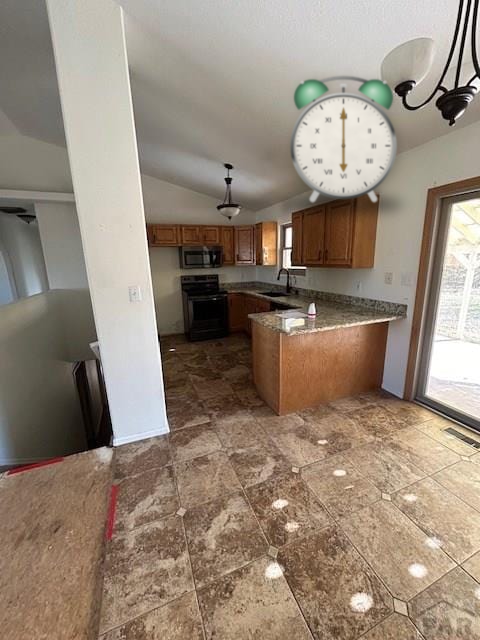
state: 6:00
